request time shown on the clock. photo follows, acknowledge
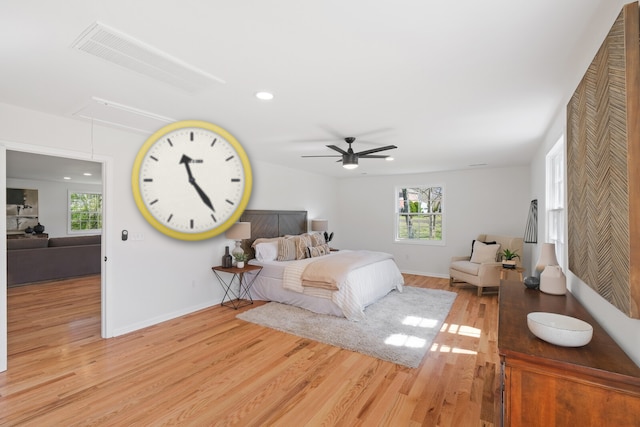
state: 11:24
